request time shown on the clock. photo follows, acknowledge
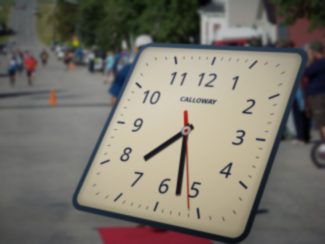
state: 7:27:26
